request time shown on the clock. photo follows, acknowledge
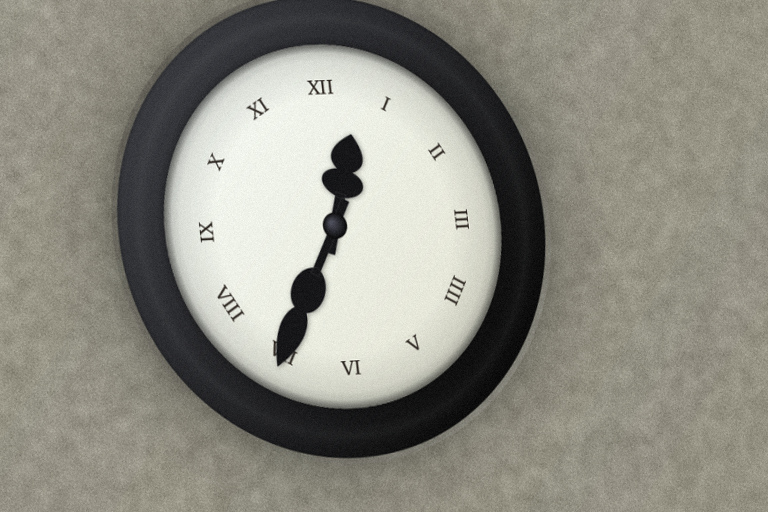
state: 12:35
